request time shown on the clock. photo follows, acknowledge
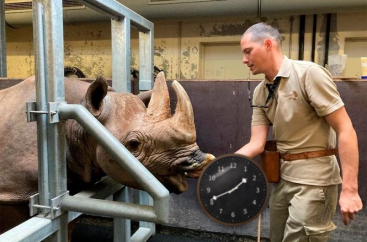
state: 1:41
